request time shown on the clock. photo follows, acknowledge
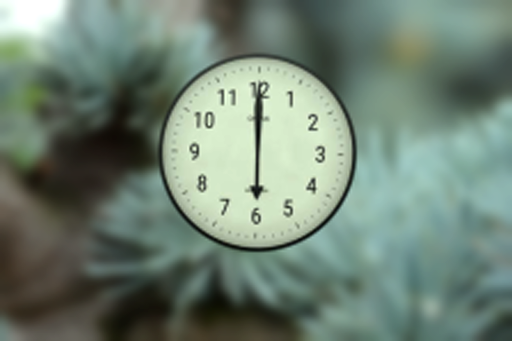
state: 6:00
